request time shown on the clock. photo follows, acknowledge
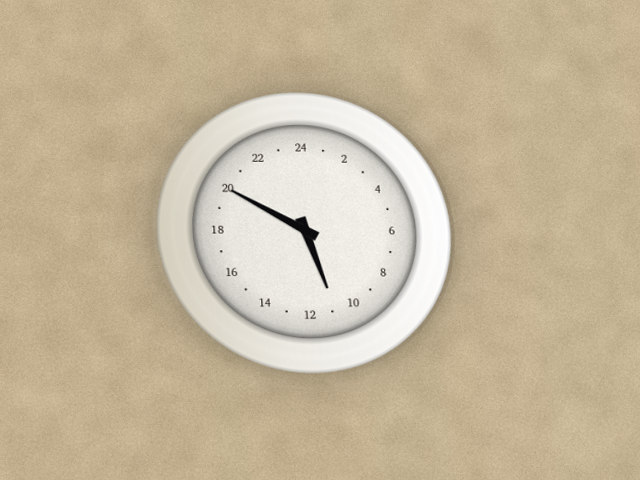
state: 10:50
